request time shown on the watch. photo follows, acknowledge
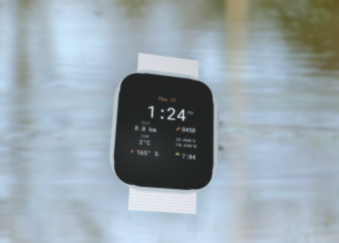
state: 1:24
